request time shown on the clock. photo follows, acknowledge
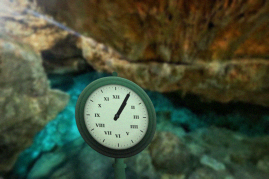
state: 1:05
